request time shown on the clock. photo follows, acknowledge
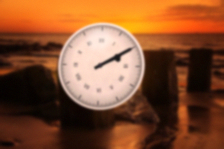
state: 2:10
